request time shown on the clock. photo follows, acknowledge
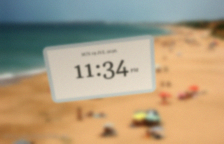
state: 11:34
